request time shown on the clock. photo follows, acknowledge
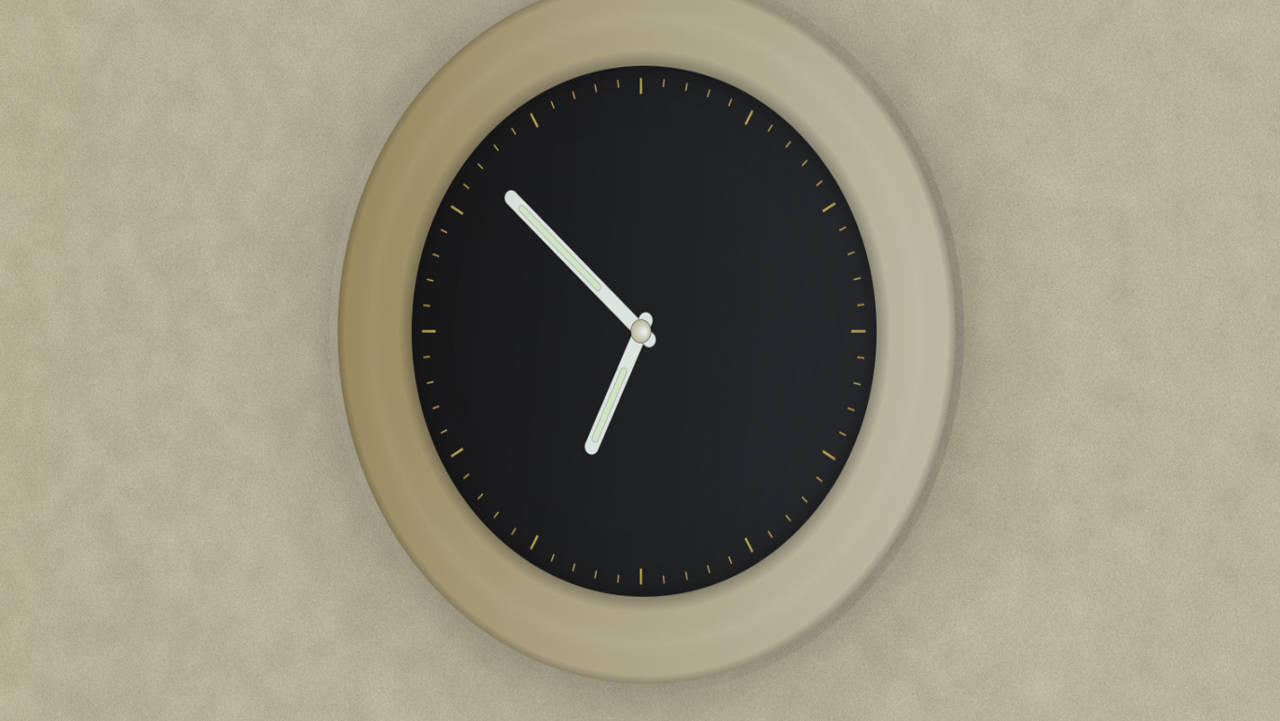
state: 6:52
